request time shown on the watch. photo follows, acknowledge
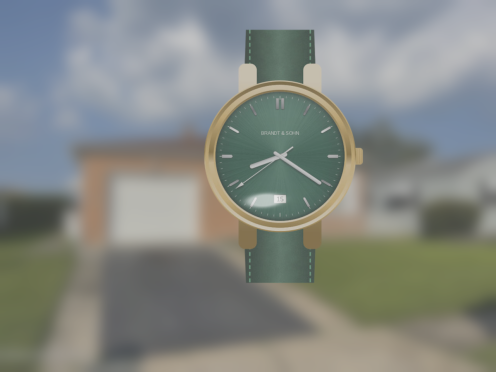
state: 8:20:39
